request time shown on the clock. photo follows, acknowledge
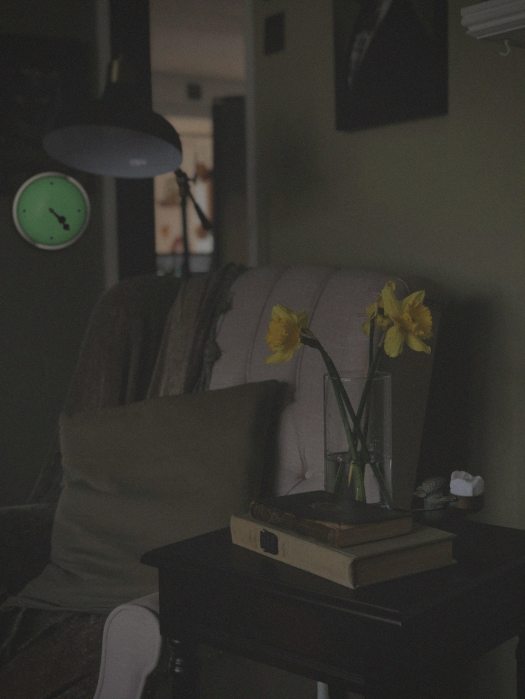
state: 4:23
